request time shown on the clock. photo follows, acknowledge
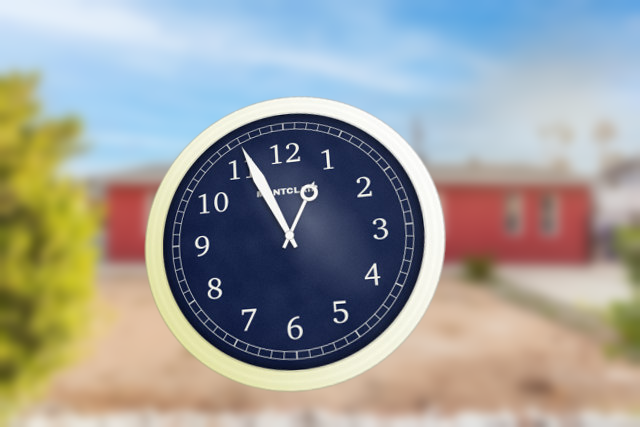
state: 12:56
